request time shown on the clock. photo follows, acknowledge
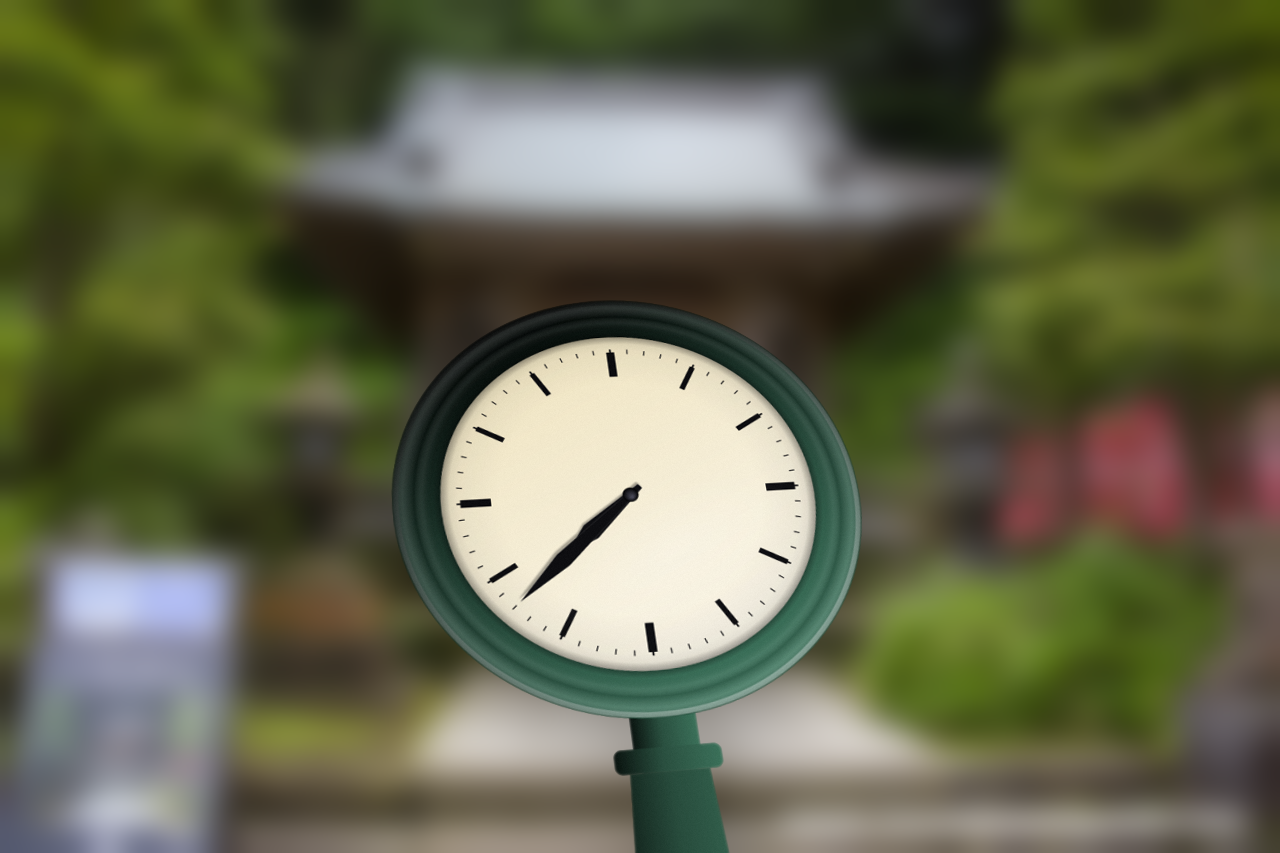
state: 7:38
